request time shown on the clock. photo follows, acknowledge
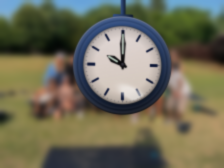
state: 10:00
